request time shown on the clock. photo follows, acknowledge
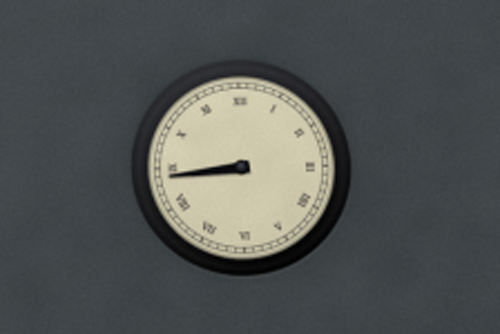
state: 8:44
